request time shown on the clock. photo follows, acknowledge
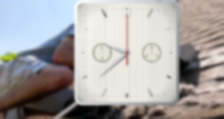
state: 9:38
